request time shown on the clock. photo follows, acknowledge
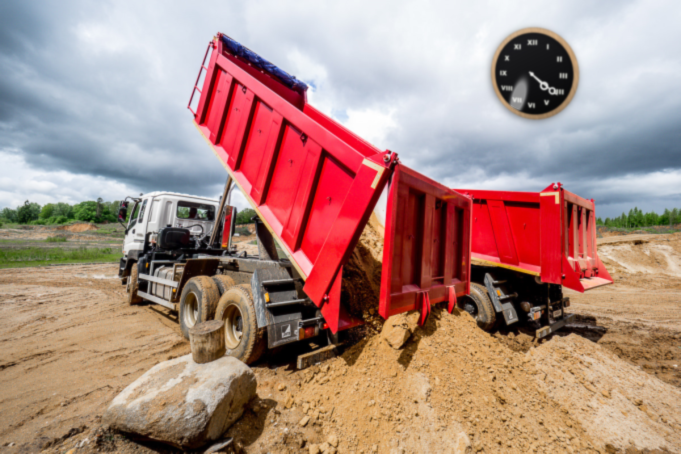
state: 4:21
